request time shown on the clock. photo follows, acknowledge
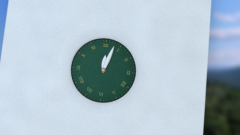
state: 12:03
